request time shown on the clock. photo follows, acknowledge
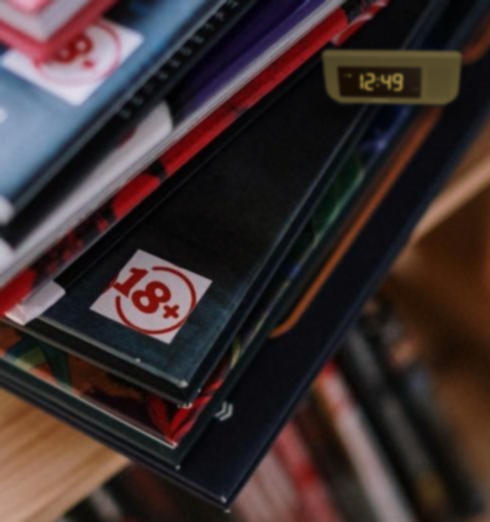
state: 12:49
